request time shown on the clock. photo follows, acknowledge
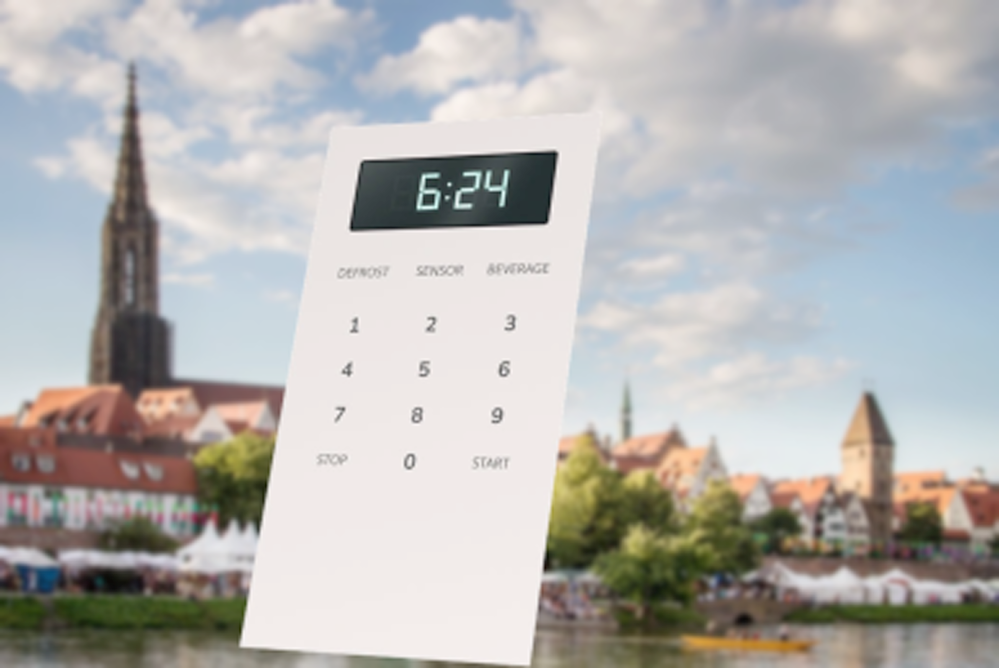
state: 6:24
